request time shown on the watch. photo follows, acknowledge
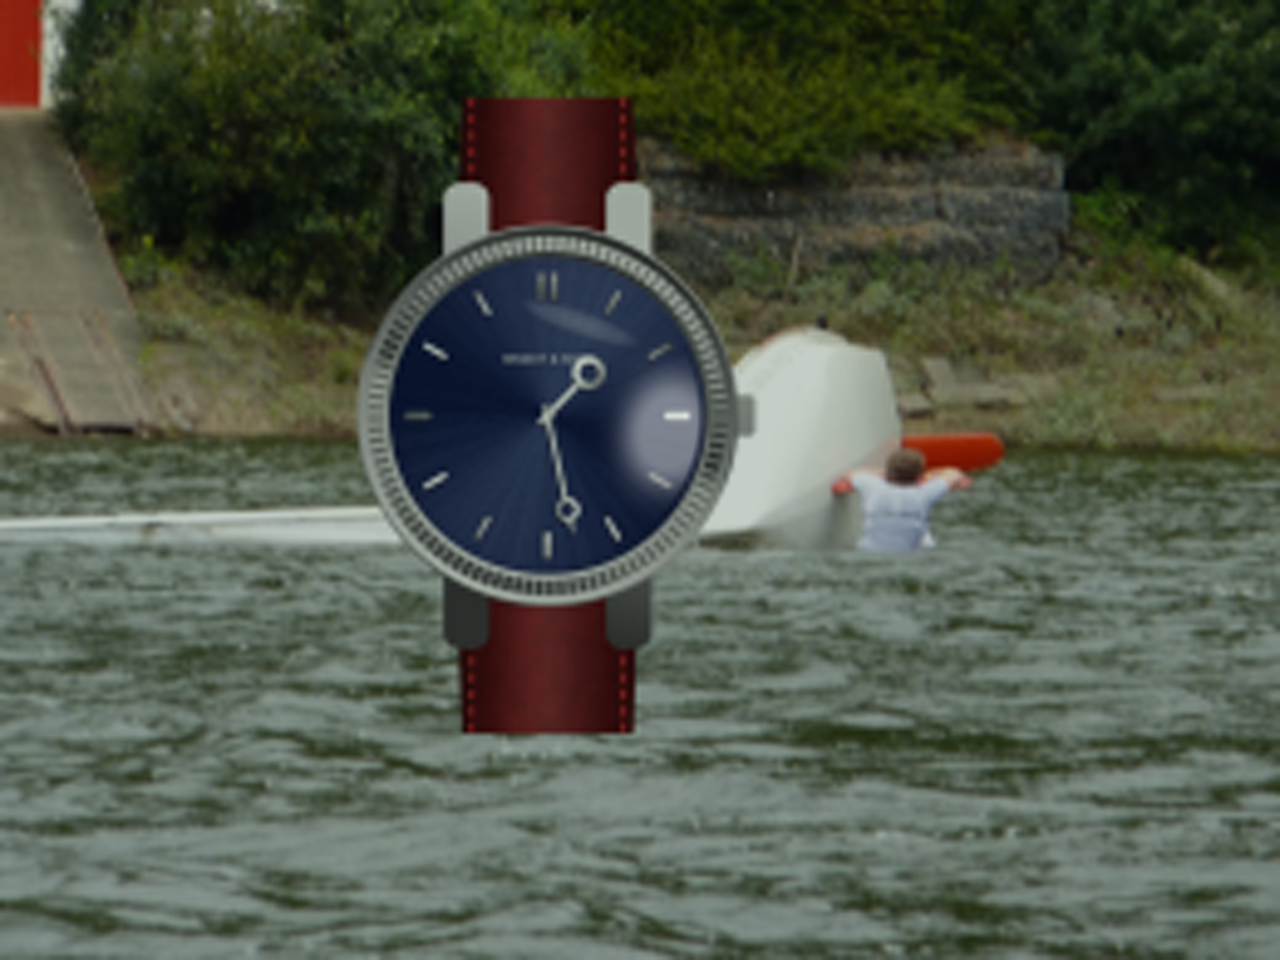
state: 1:28
